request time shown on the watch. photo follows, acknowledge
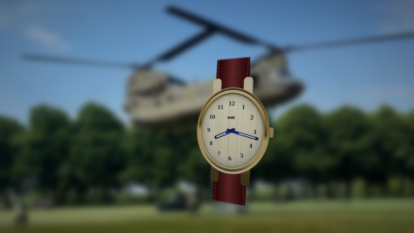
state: 8:17
